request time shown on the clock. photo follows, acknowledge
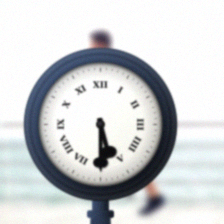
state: 5:30
